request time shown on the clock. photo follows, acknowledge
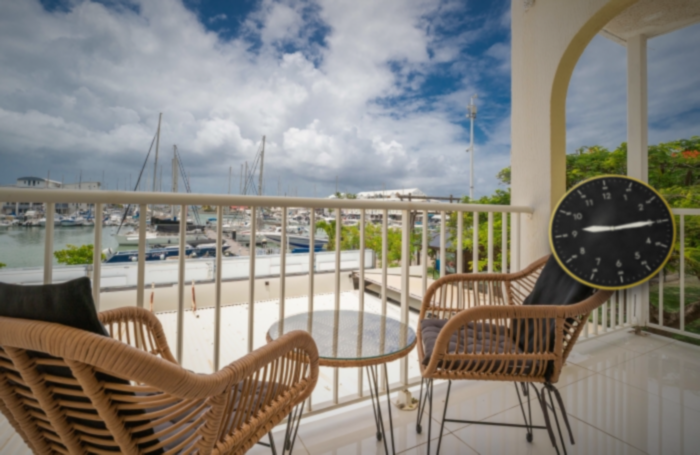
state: 9:15
